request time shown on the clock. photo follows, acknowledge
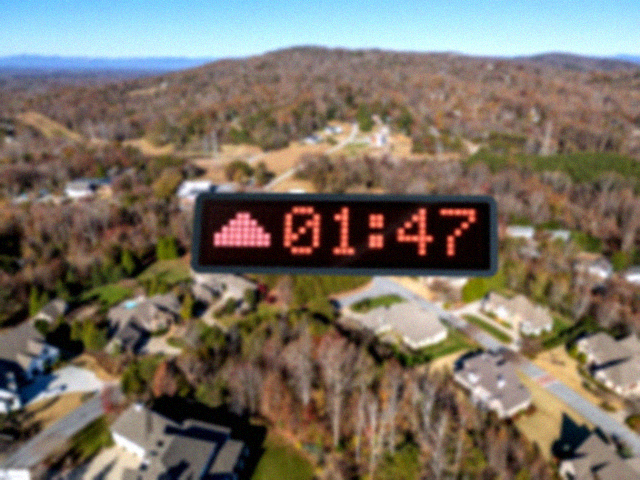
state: 1:47
